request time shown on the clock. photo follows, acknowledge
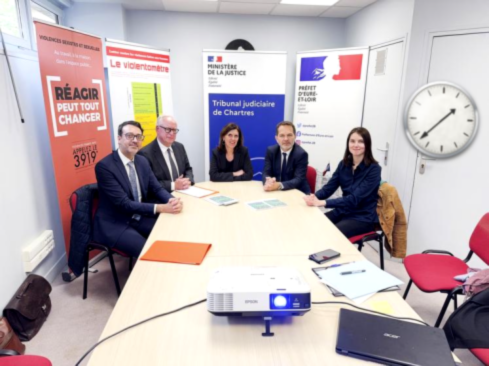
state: 1:38
